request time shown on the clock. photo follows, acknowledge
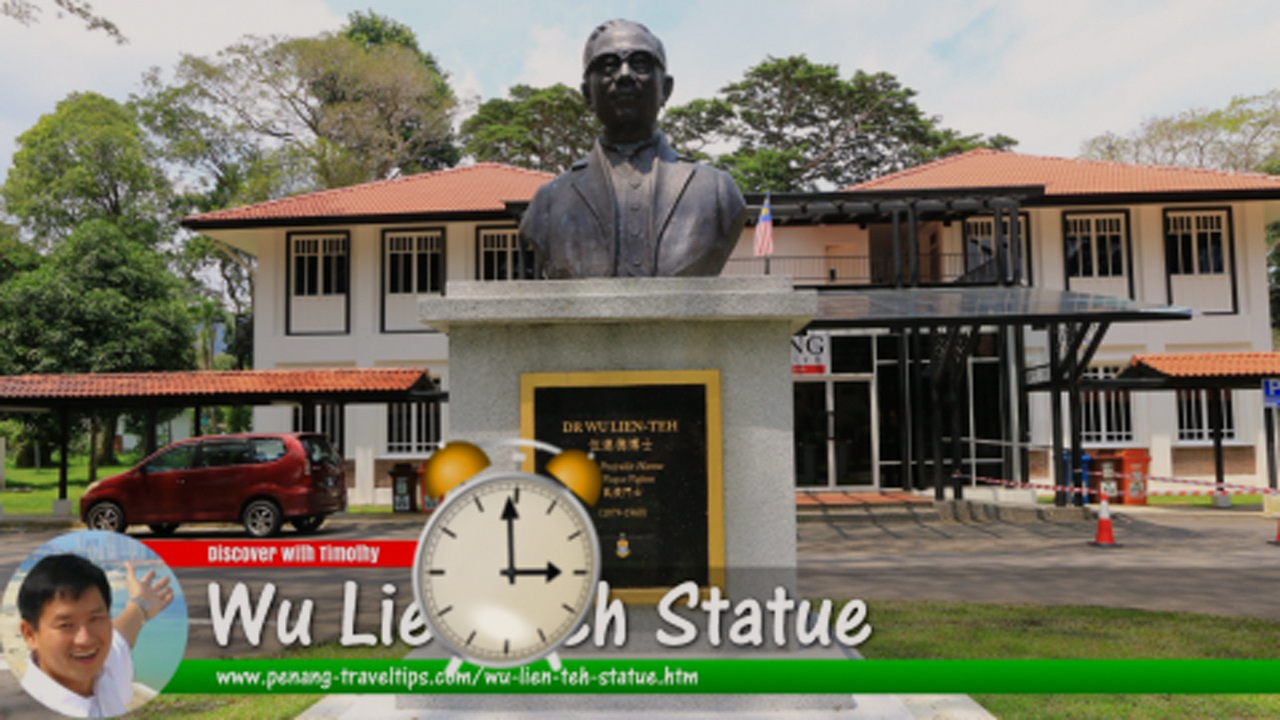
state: 2:59
